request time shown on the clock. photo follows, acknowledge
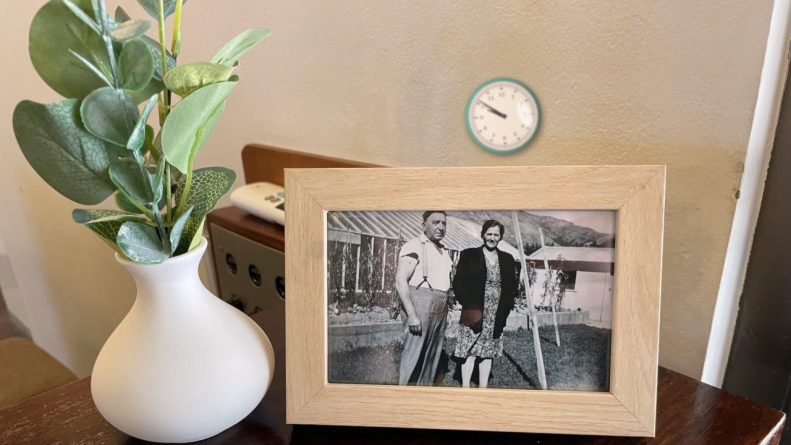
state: 9:51
